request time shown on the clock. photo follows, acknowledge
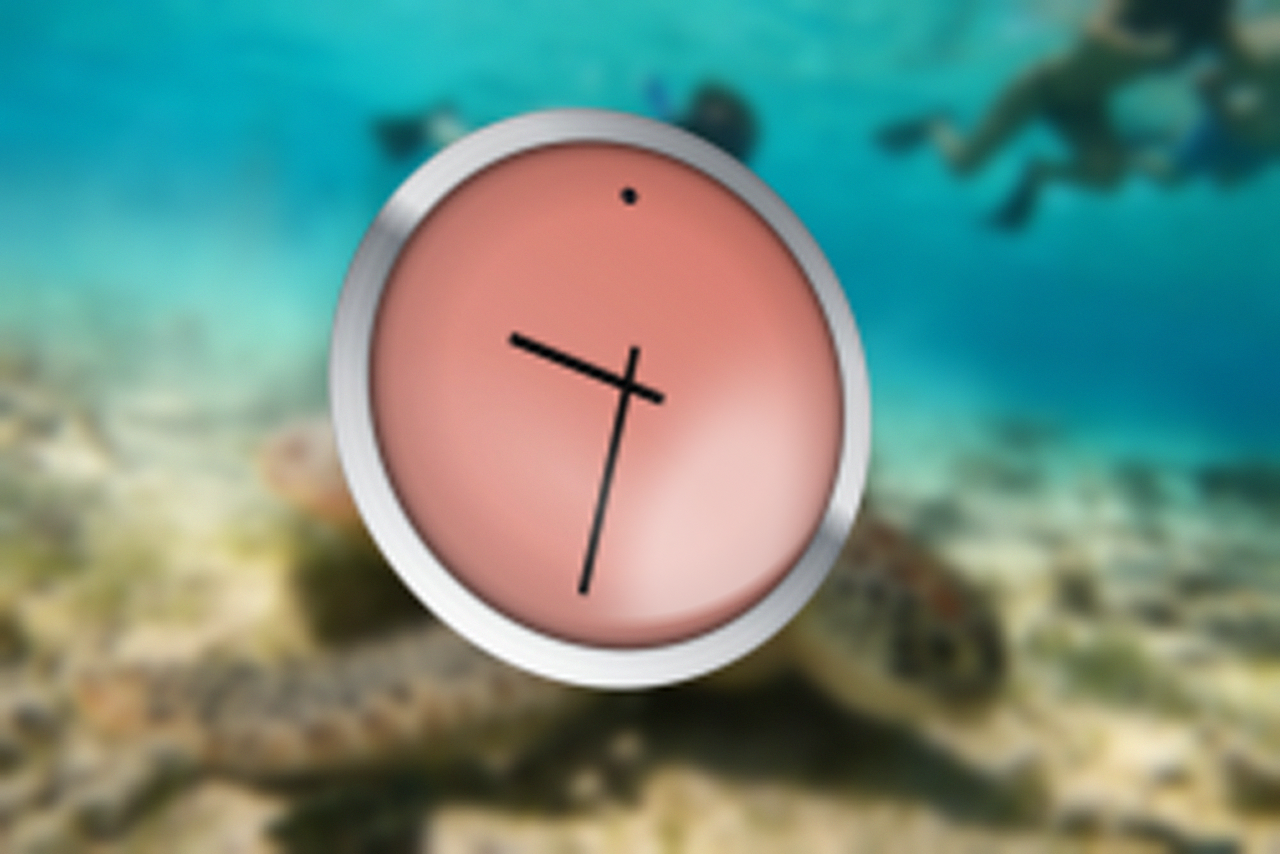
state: 9:32
